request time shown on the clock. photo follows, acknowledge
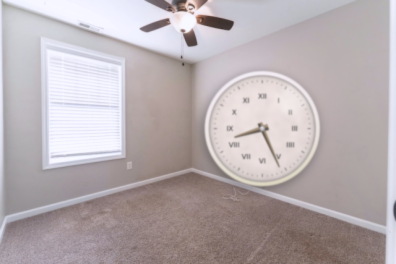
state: 8:26
